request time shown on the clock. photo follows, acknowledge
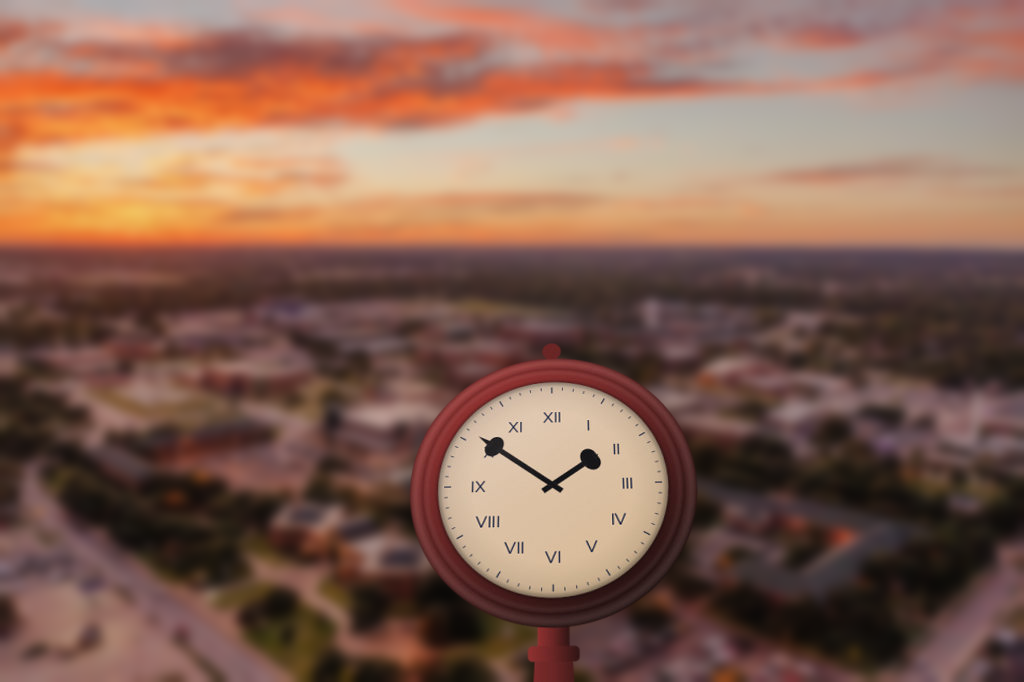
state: 1:51
